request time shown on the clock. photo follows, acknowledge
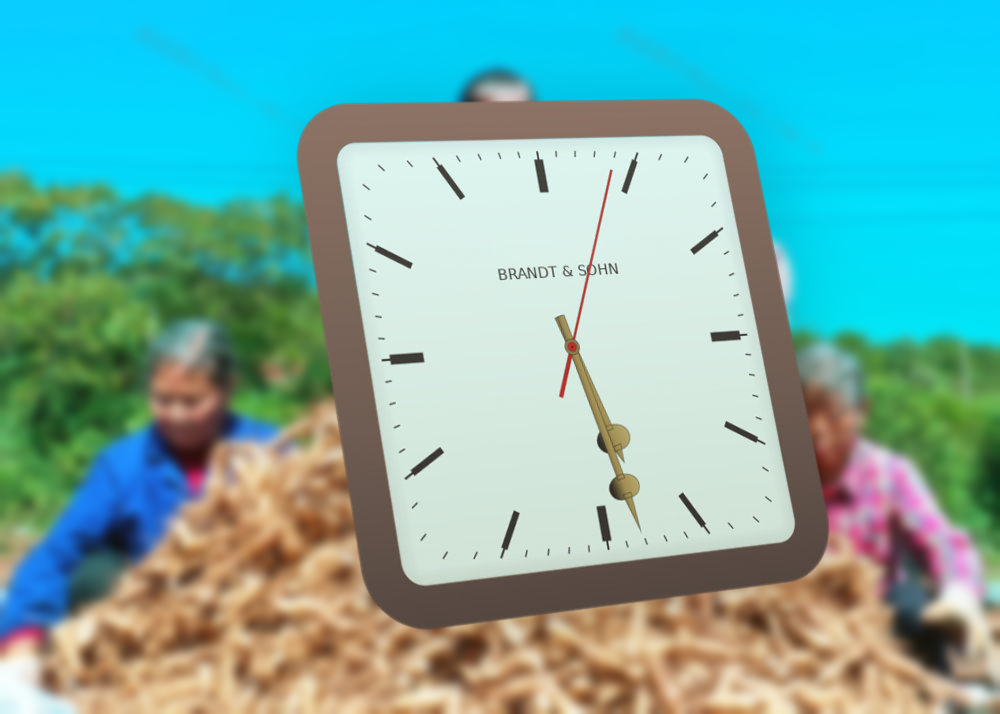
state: 5:28:04
